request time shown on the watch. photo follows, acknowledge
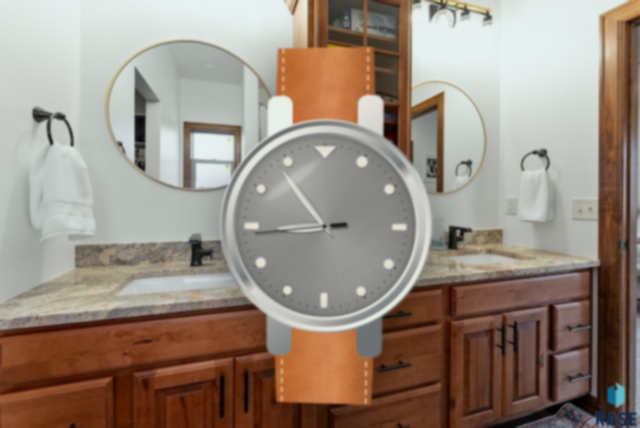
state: 8:53:44
